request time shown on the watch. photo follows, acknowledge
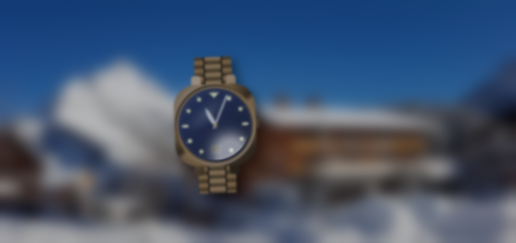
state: 11:04
